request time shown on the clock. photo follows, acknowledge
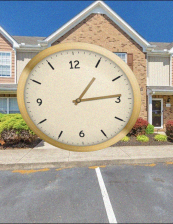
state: 1:14
